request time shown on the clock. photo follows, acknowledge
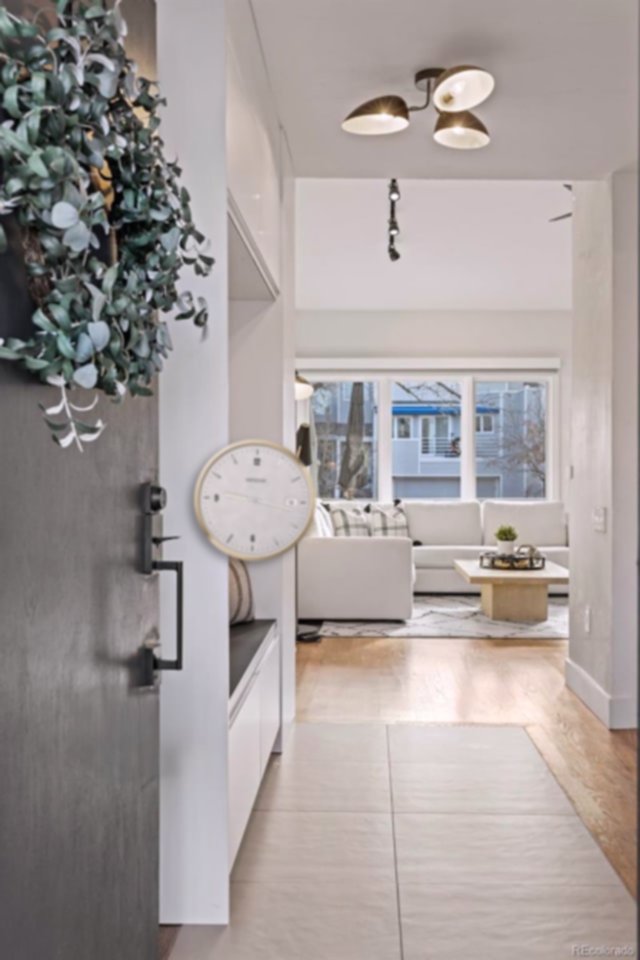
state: 9:17
